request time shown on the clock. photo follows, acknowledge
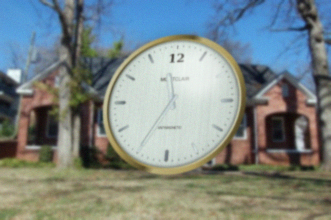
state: 11:35
